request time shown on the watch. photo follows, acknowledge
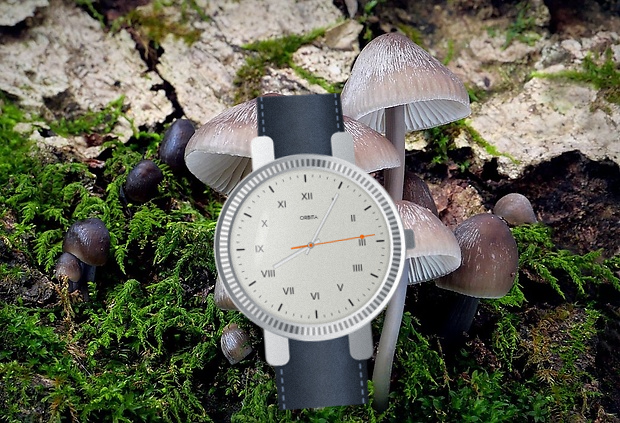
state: 8:05:14
